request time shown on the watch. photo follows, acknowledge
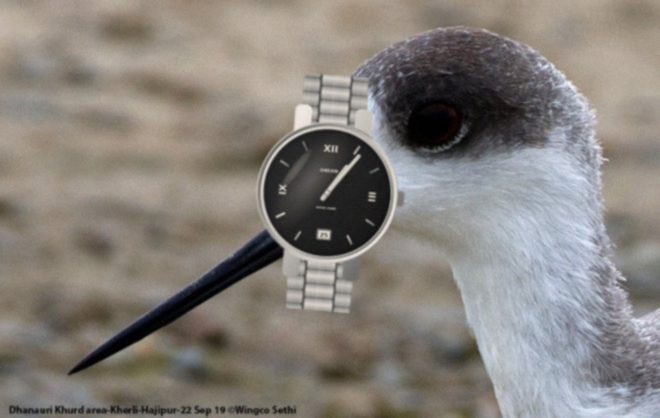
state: 1:06
